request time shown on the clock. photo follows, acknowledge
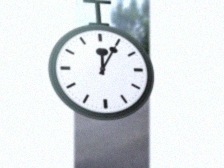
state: 12:05
